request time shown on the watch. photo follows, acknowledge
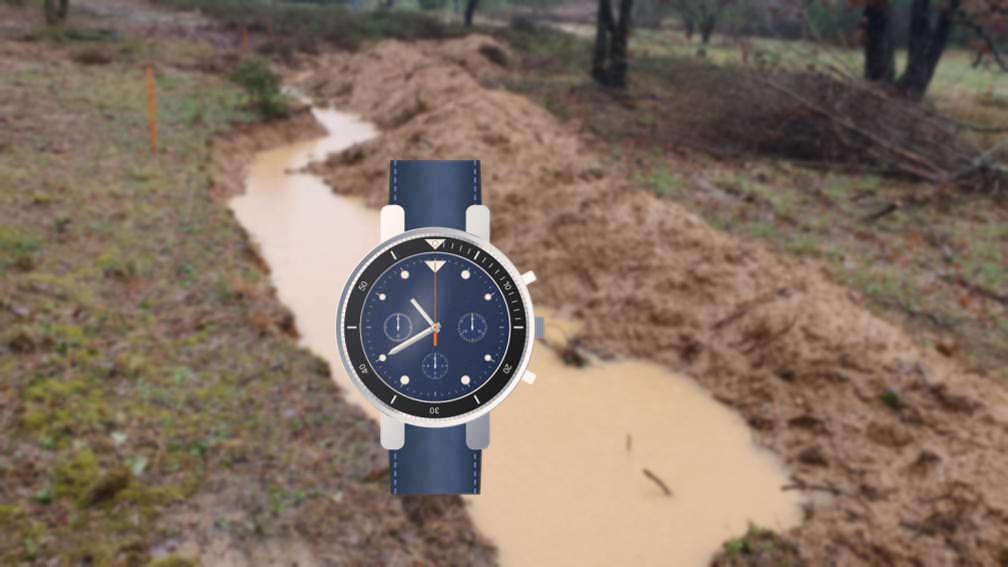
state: 10:40
